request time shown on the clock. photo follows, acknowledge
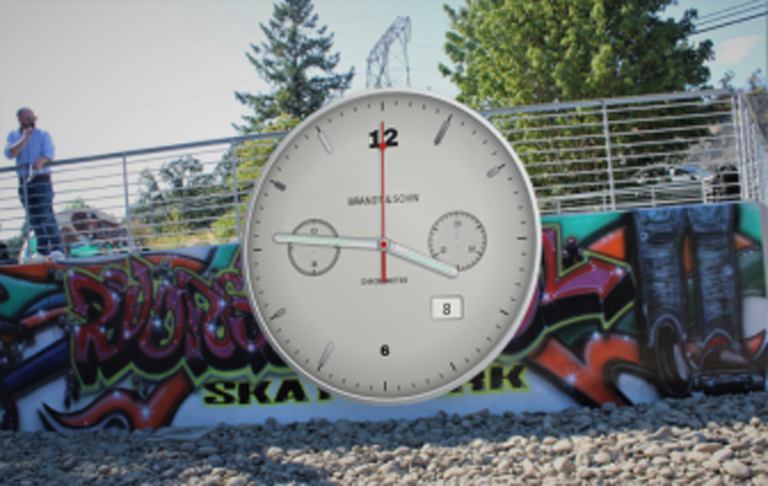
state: 3:46
